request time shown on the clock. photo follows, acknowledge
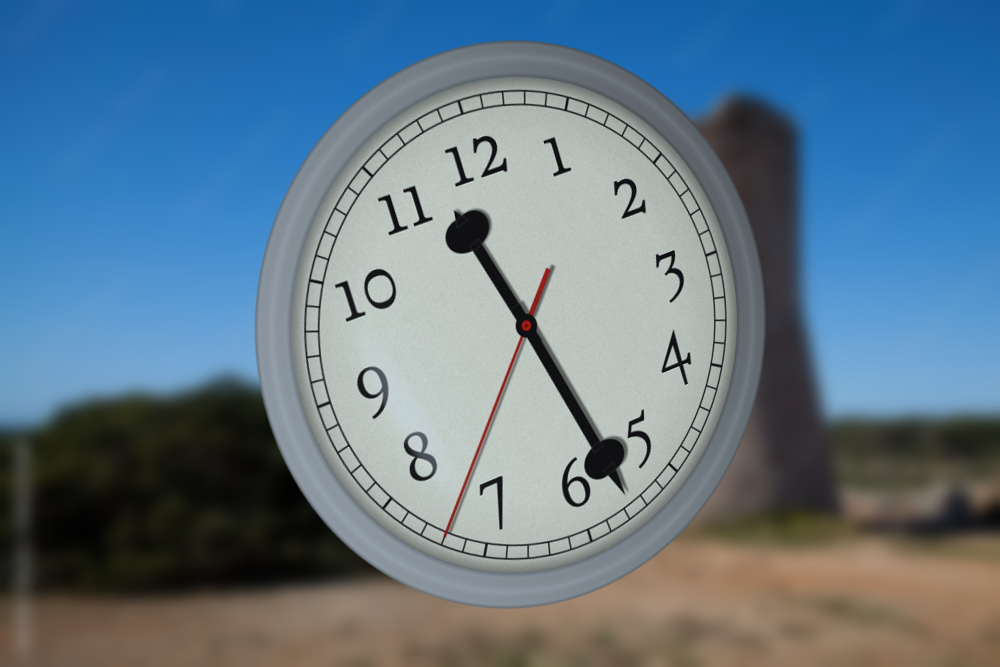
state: 11:27:37
